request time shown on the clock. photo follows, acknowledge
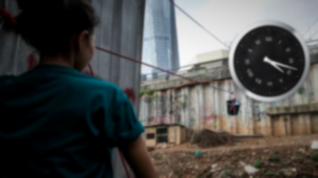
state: 4:18
